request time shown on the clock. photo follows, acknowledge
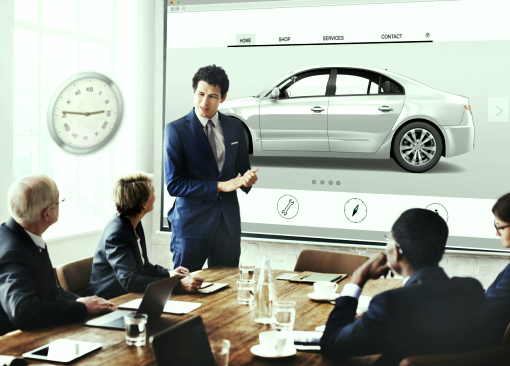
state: 2:46
